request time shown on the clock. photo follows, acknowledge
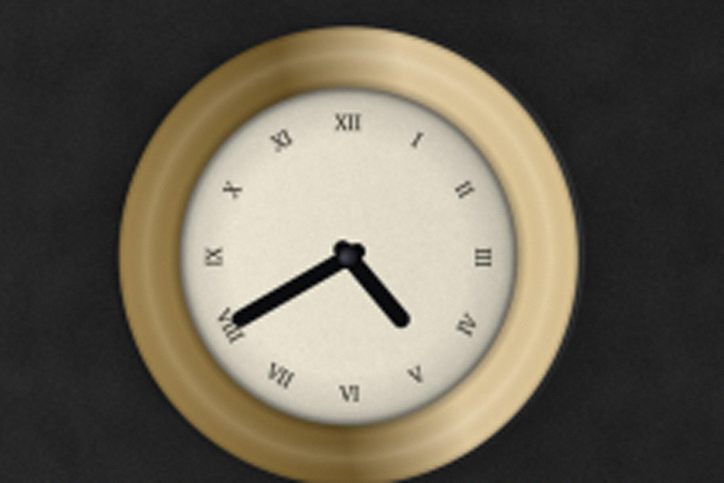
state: 4:40
